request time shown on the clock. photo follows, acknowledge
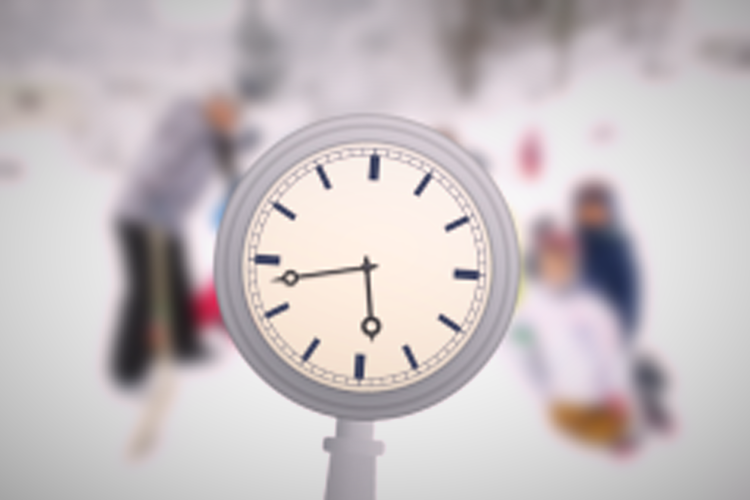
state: 5:43
